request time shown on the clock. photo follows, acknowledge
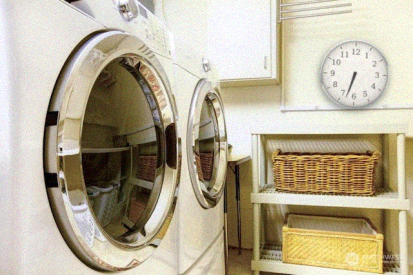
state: 6:33
